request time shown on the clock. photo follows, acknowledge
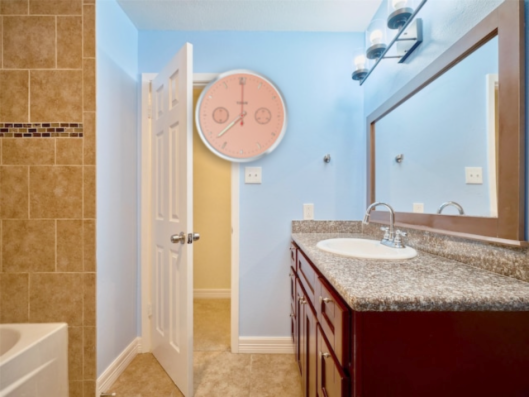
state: 7:38
